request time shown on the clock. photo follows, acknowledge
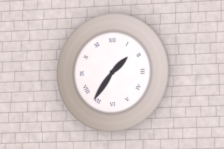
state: 1:36
